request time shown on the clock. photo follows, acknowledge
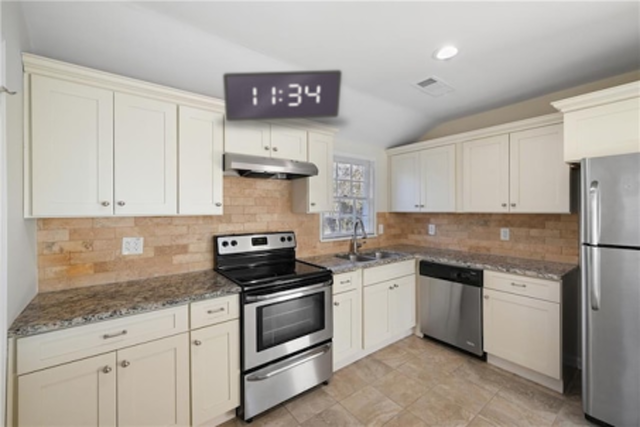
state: 11:34
